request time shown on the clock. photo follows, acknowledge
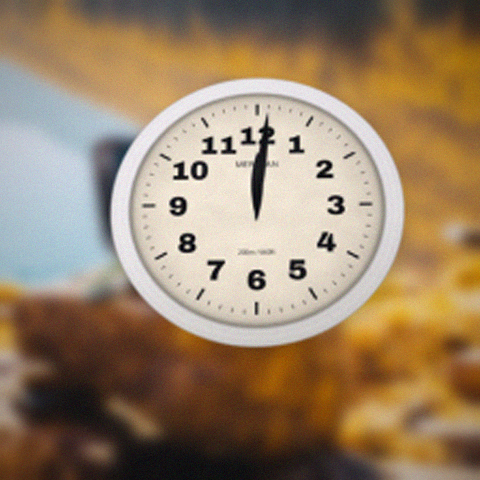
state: 12:01
